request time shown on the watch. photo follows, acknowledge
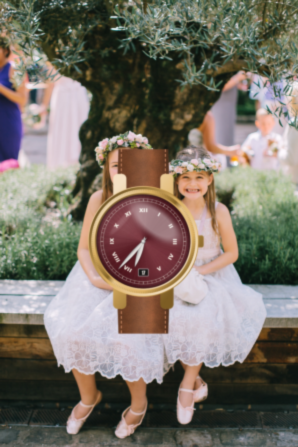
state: 6:37
